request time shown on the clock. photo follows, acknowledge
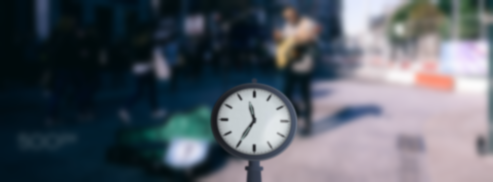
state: 11:35
